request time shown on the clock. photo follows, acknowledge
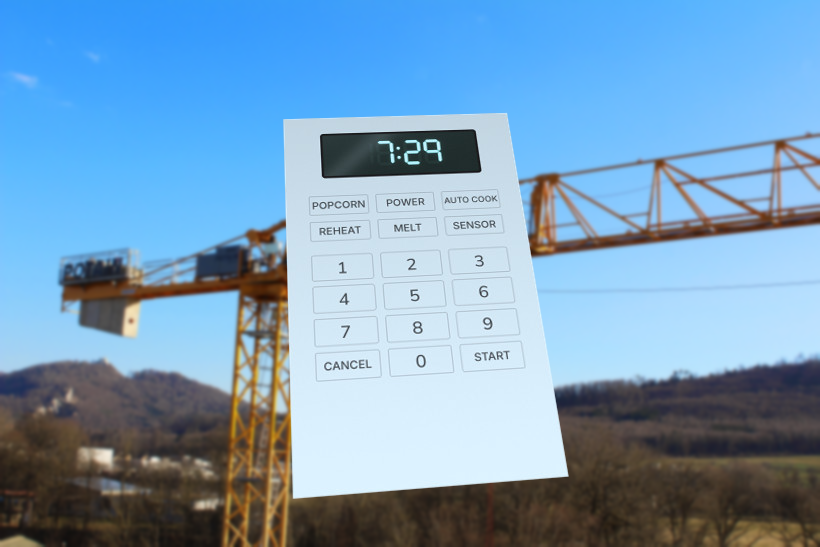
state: 7:29
